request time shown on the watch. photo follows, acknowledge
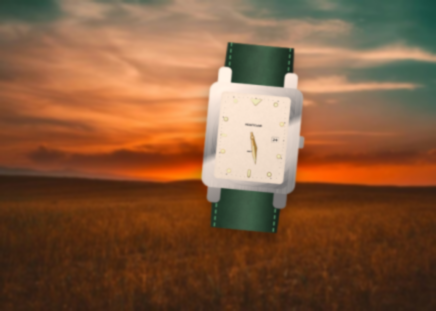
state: 5:28
